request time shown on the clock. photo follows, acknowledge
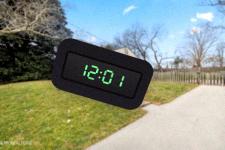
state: 12:01
